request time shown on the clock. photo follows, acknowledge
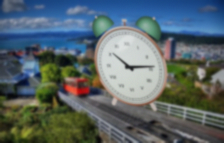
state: 10:14
